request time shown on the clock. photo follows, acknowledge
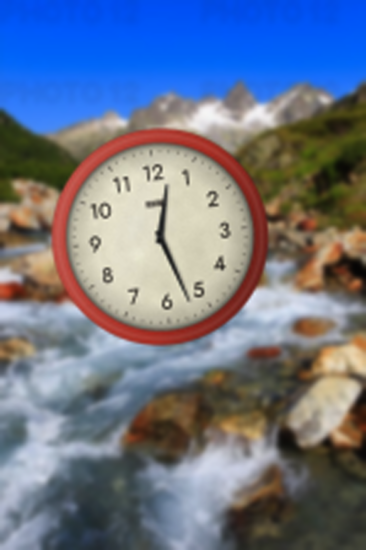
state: 12:27
